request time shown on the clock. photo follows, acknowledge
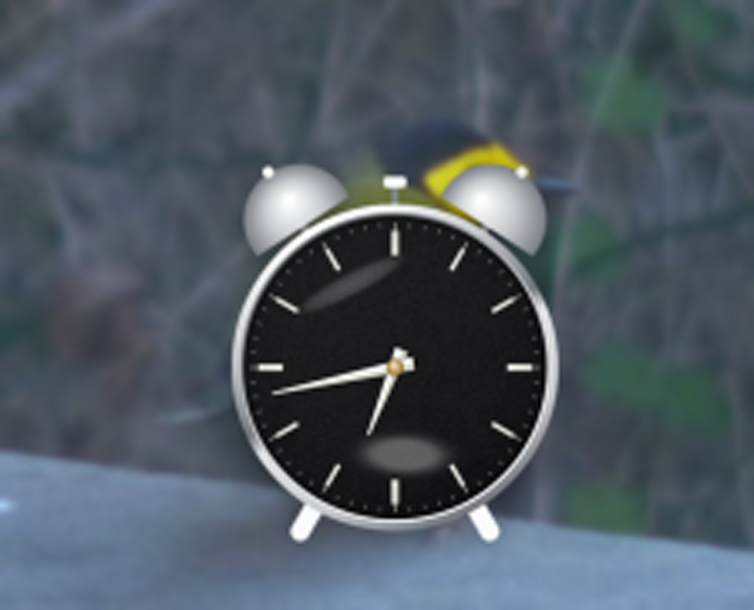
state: 6:43
